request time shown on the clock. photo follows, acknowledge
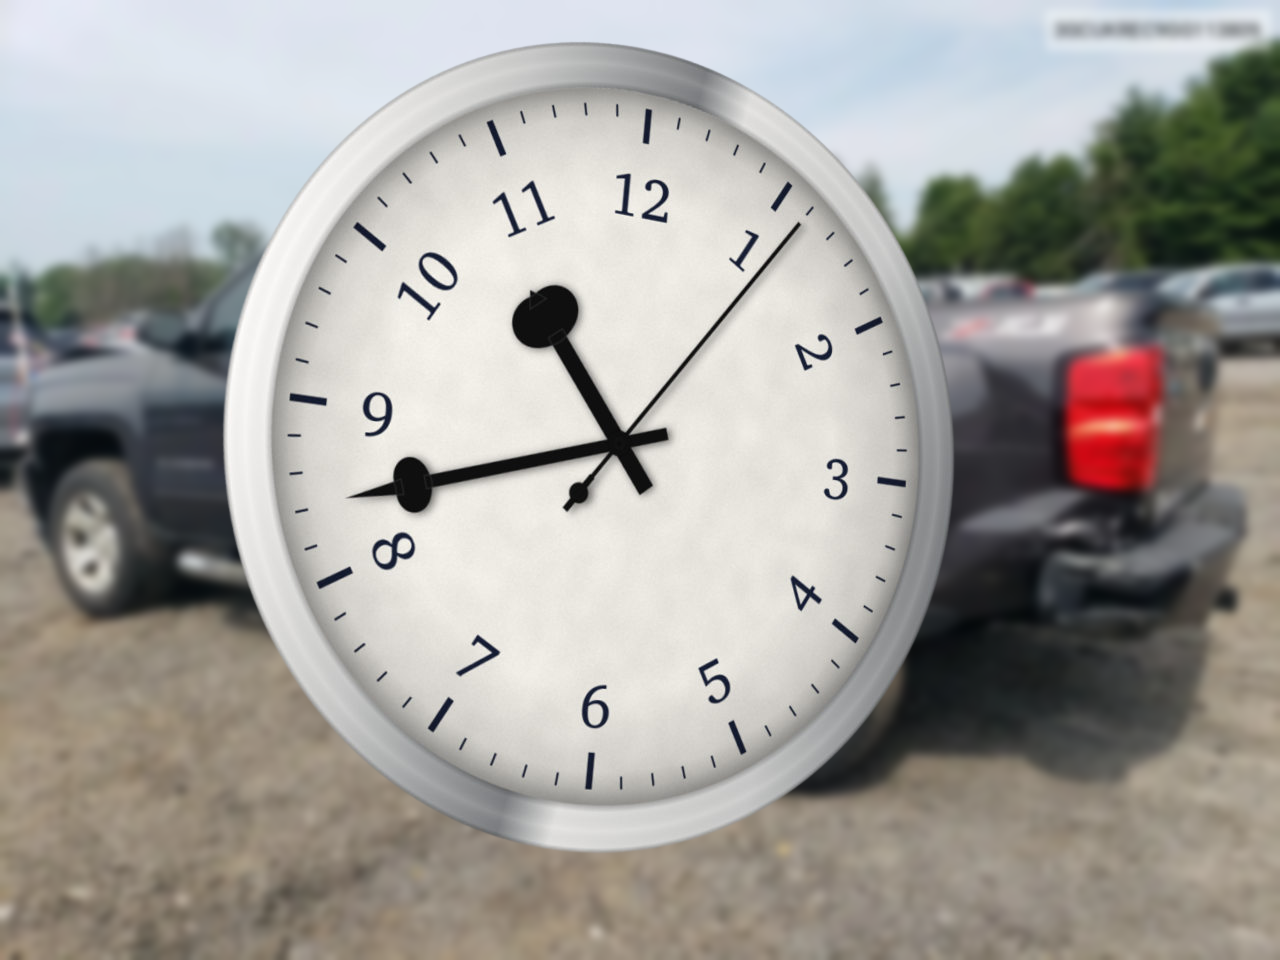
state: 10:42:06
